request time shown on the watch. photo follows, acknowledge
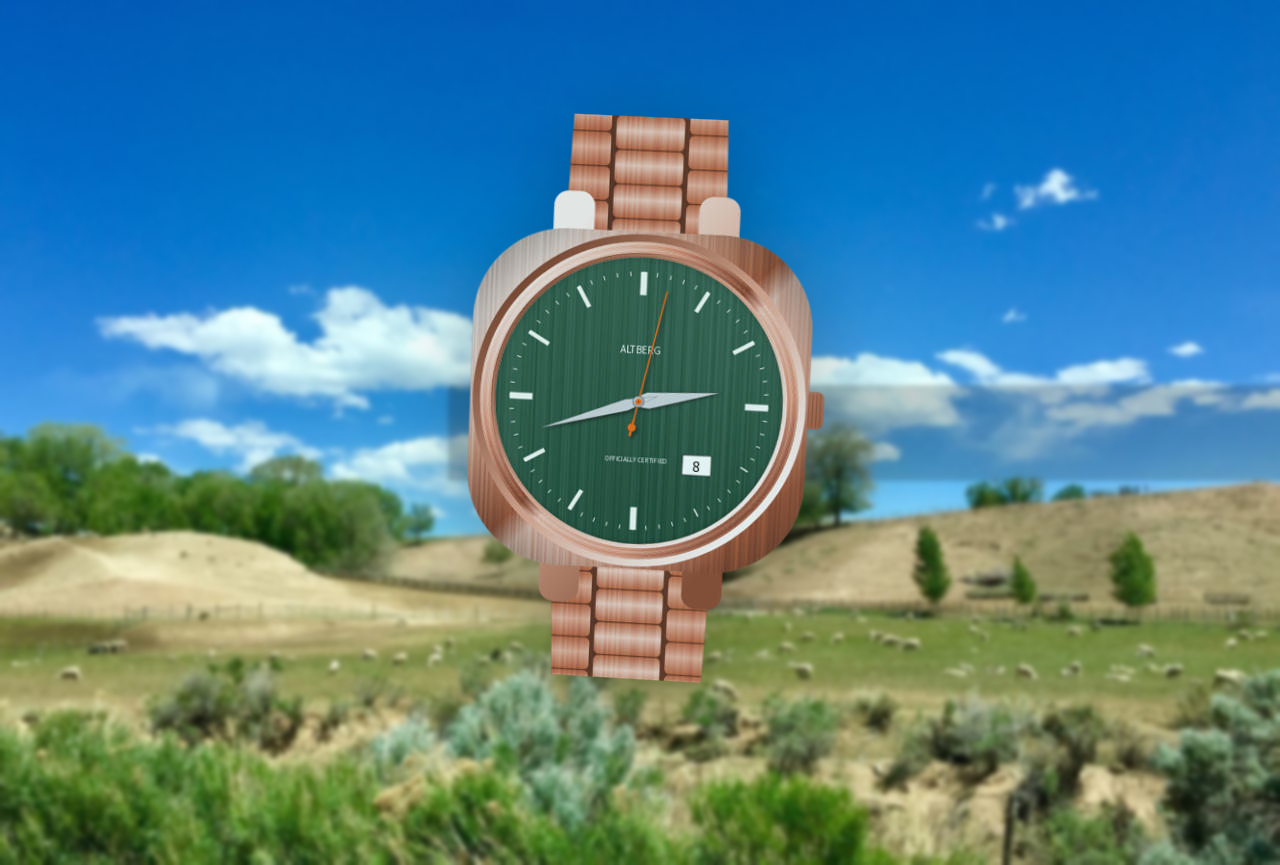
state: 2:42:02
